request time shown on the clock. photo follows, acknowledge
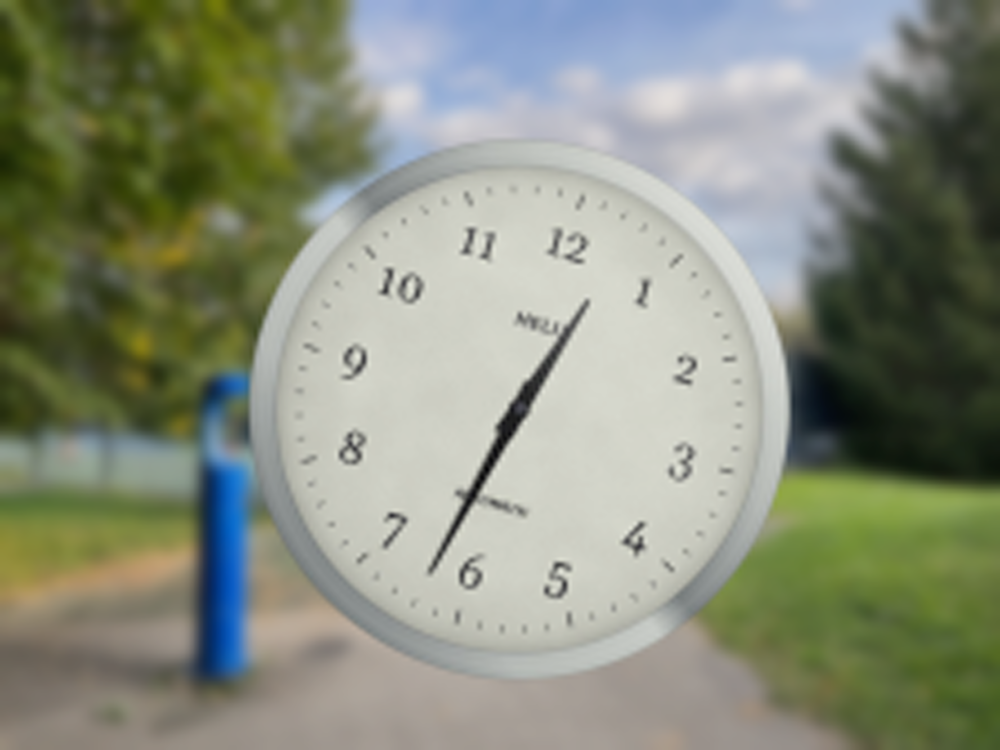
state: 12:32
